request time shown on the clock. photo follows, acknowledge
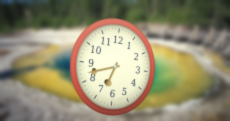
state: 6:42
